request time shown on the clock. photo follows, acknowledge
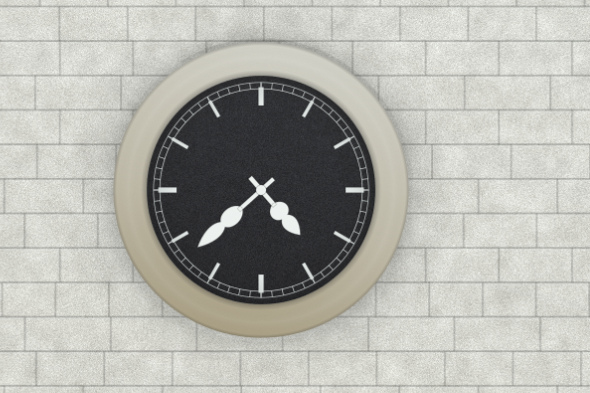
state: 4:38
